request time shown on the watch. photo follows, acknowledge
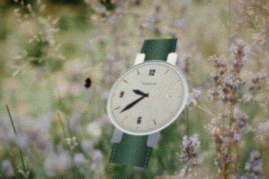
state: 9:38
